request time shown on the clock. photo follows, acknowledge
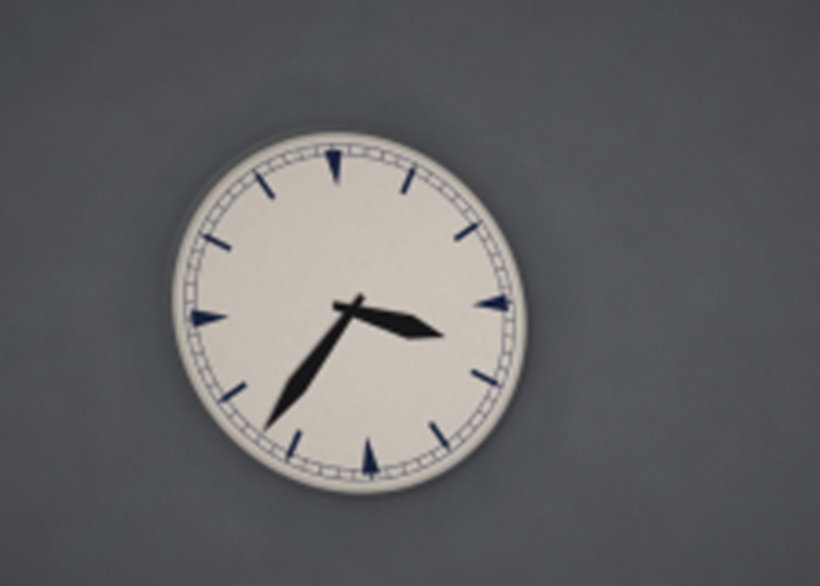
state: 3:37
